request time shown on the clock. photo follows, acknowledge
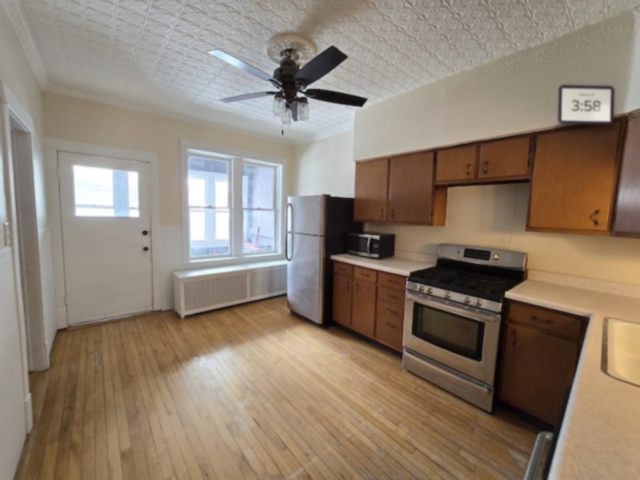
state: 3:58
